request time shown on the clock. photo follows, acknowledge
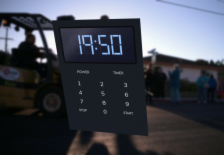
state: 19:50
